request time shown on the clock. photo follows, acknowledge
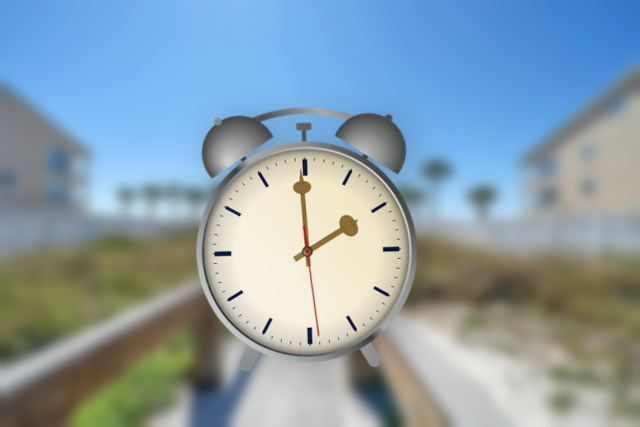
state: 1:59:29
